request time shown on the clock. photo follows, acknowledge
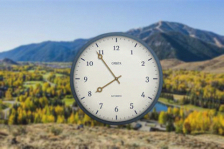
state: 7:54
